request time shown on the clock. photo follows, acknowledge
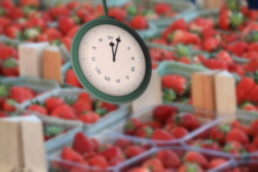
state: 12:04
